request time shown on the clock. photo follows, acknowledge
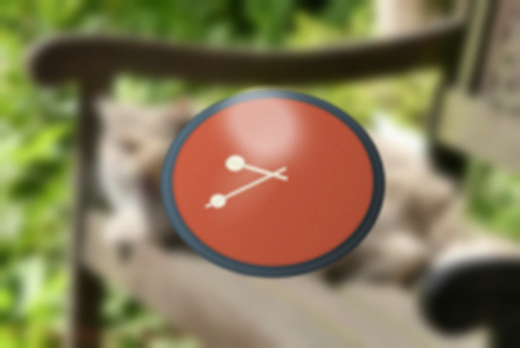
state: 9:40
